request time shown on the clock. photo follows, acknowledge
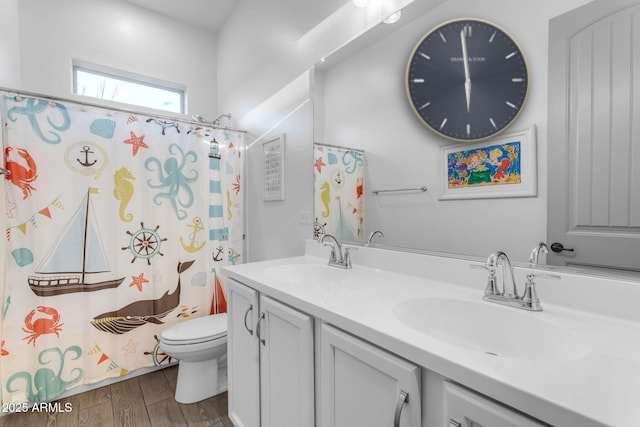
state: 5:59
